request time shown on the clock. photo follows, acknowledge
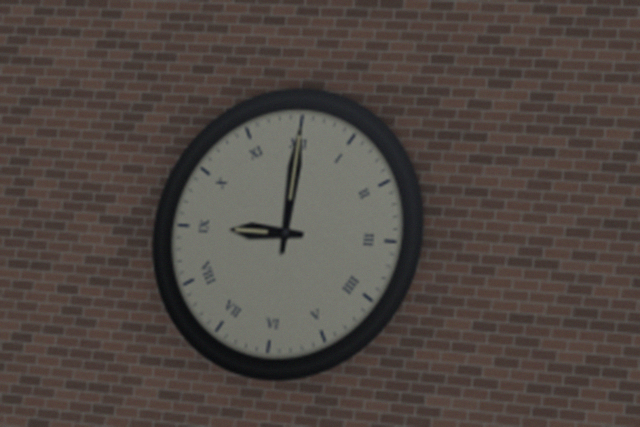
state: 9:00
